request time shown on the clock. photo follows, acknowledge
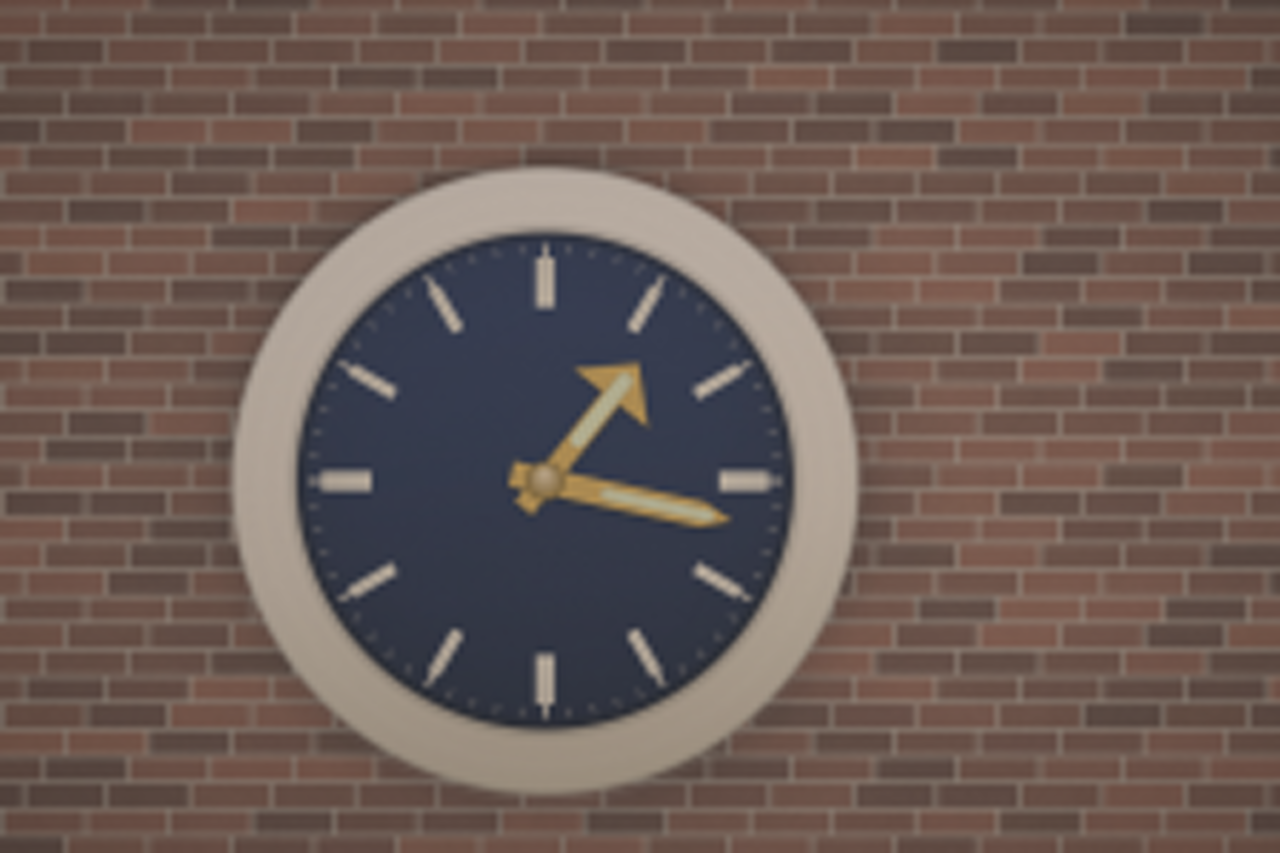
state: 1:17
